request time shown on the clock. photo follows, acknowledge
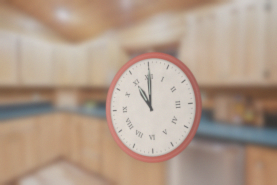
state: 11:00
